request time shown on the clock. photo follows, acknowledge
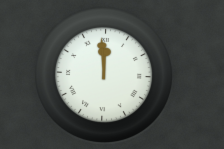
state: 11:59
